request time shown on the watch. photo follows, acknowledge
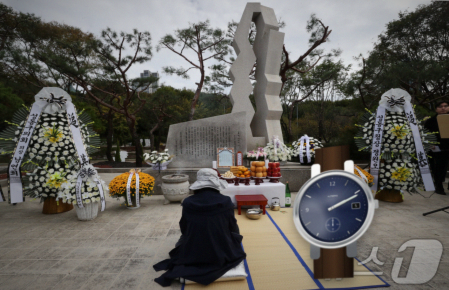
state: 2:11
